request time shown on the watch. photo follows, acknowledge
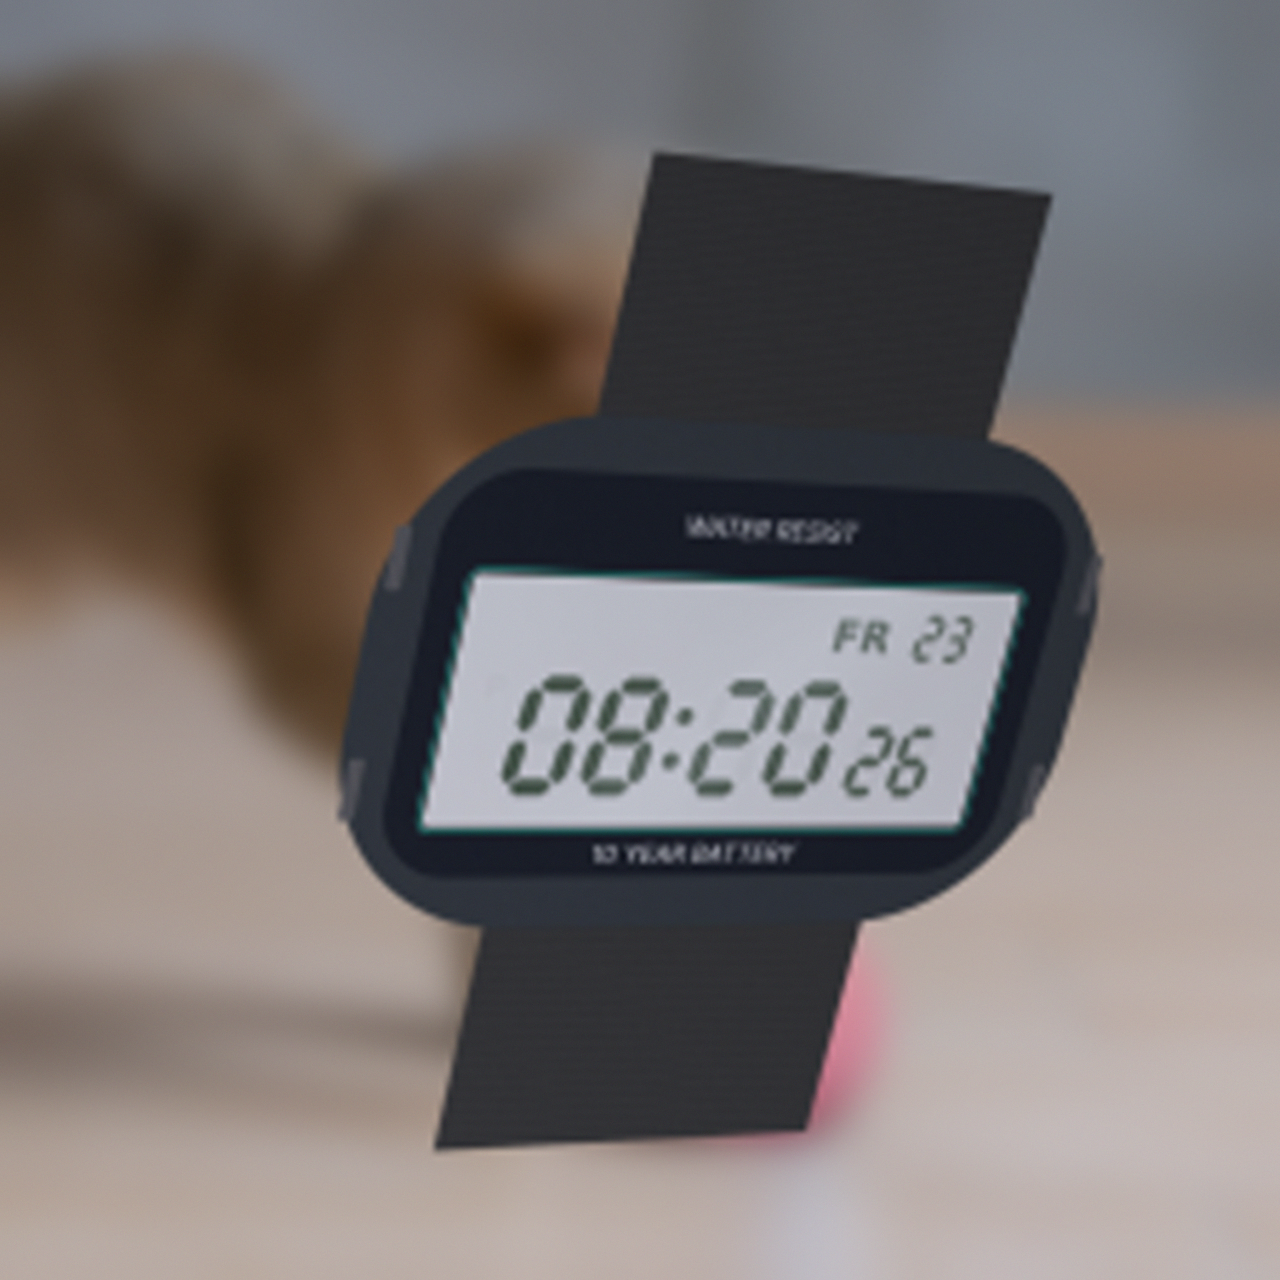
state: 8:20:26
